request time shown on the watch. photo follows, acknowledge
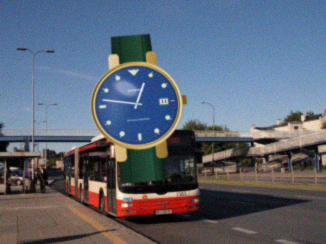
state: 12:47
